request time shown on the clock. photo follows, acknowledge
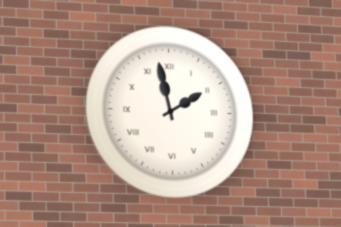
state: 1:58
